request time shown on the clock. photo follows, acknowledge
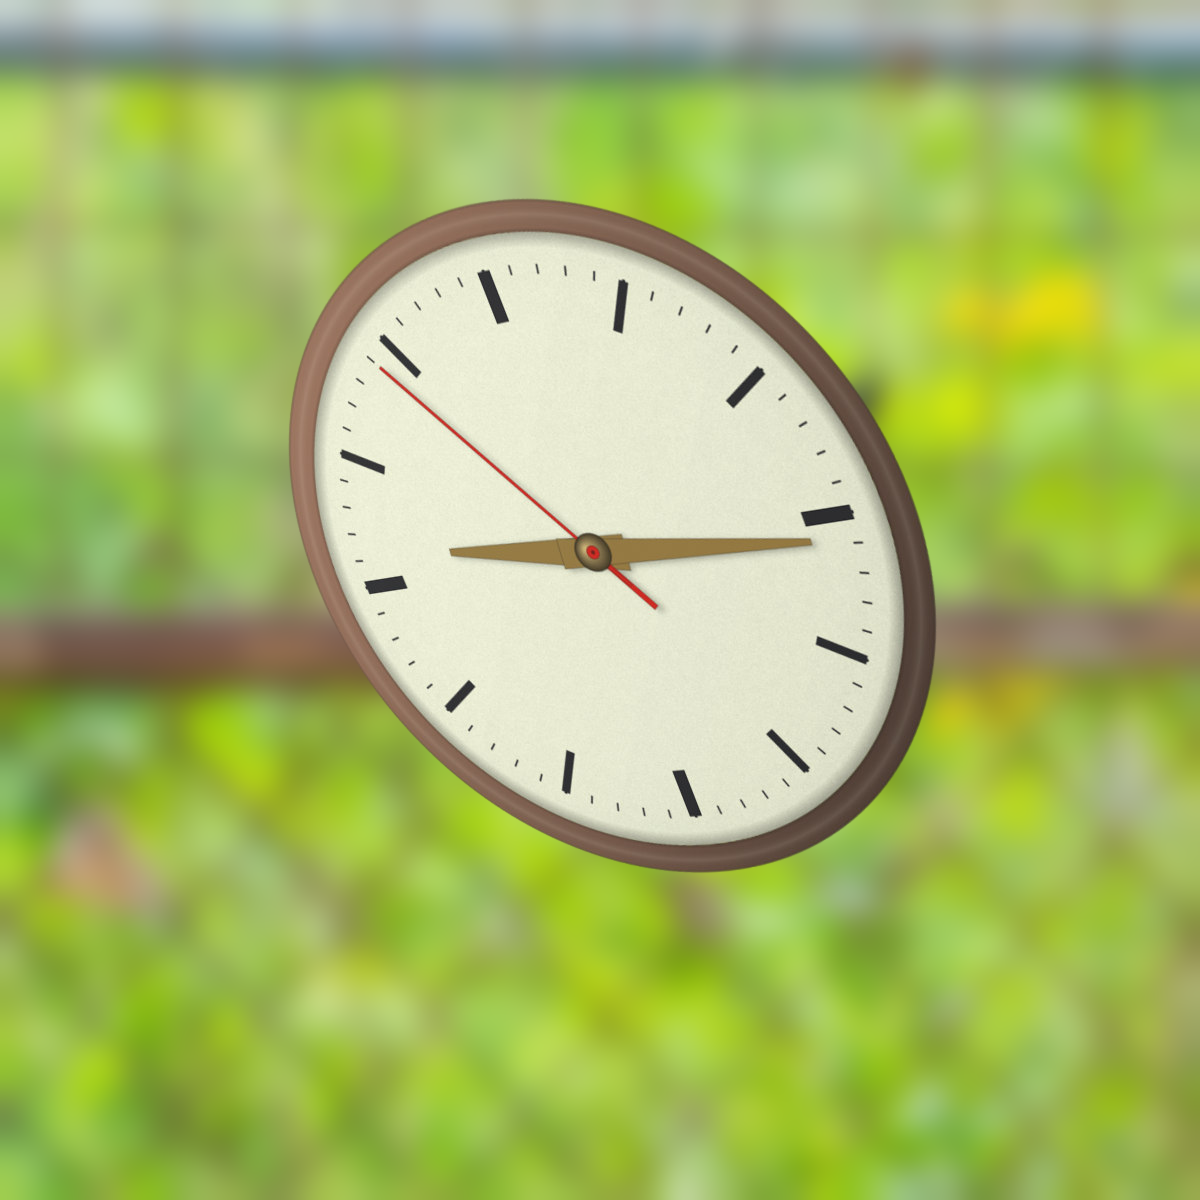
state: 9:15:54
